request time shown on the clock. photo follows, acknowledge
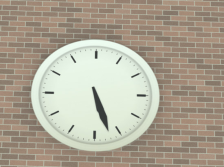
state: 5:27
